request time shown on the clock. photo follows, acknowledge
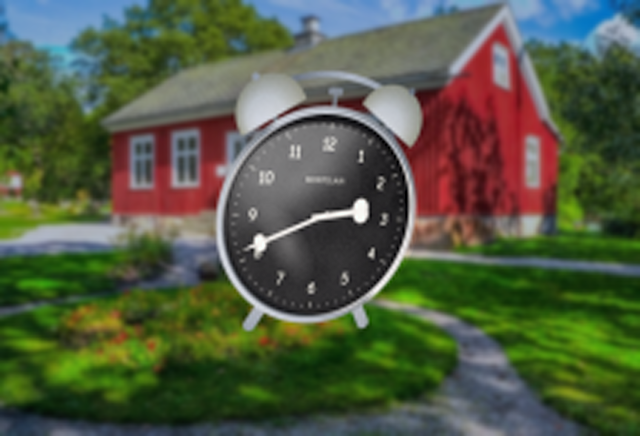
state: 2:41
